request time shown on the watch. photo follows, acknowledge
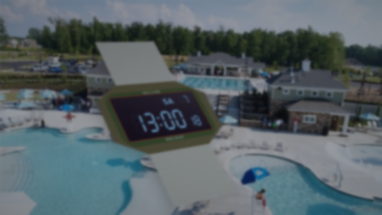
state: 13:00
